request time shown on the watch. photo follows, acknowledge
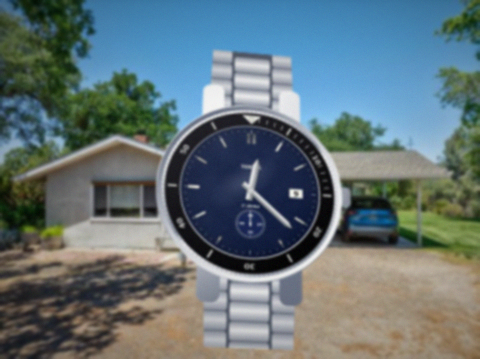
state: 12:22
